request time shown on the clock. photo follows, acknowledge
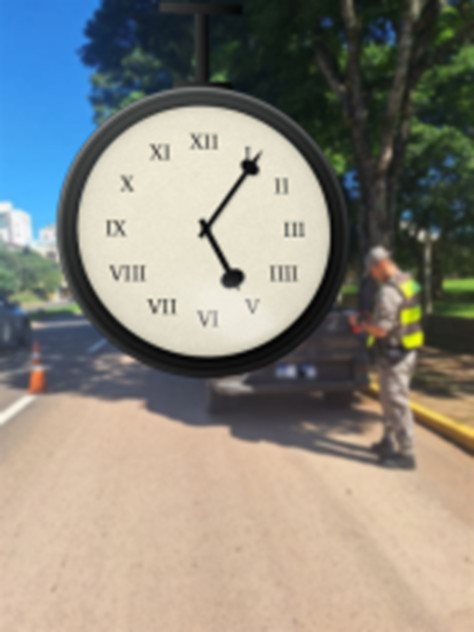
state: 5:06
